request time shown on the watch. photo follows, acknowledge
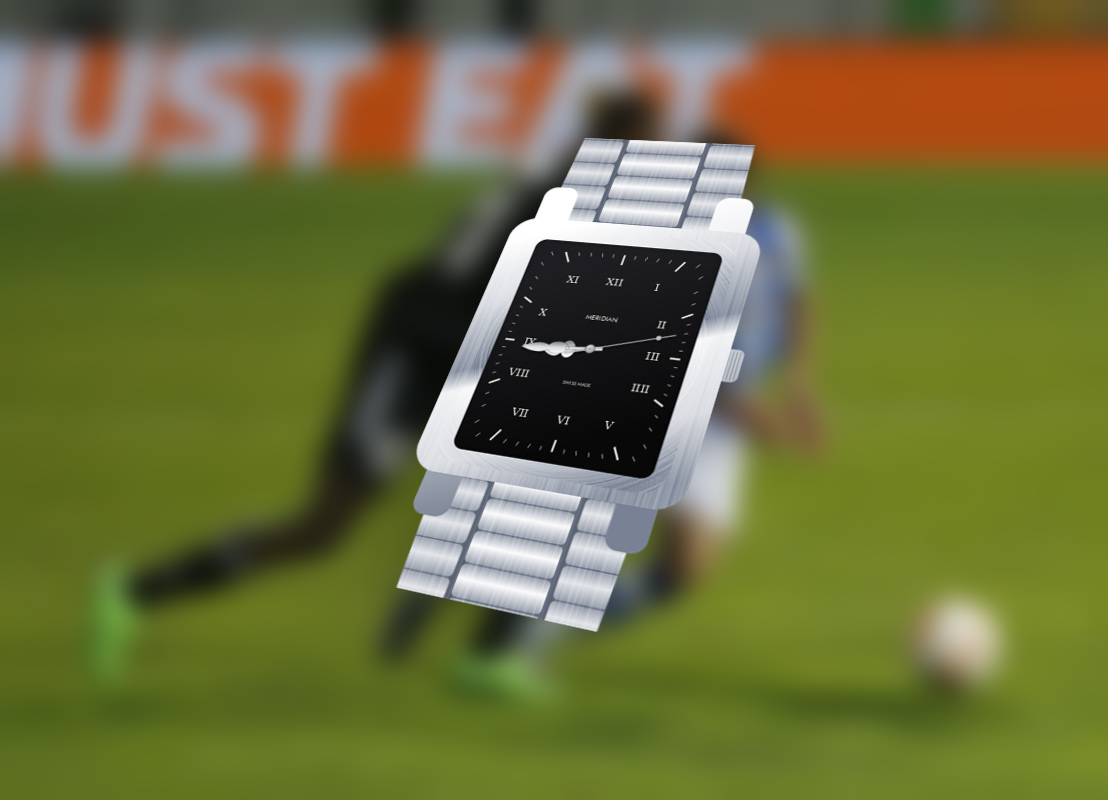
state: 8:44:12
